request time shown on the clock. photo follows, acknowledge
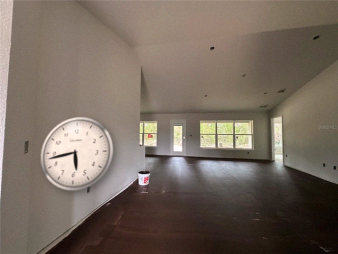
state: 5:43
